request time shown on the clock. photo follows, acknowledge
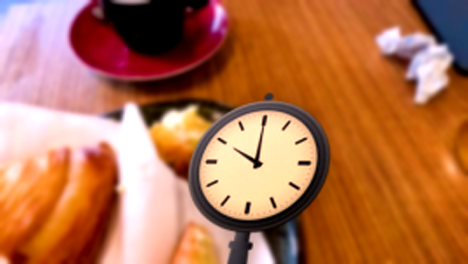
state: 10:00
